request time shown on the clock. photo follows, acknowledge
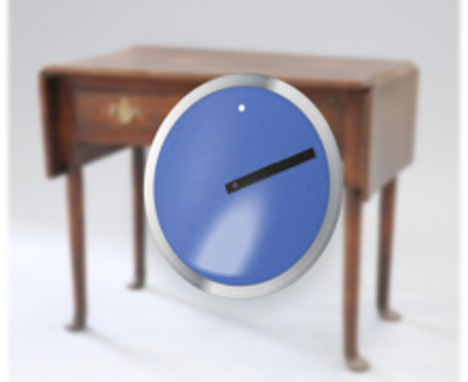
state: 2:11
